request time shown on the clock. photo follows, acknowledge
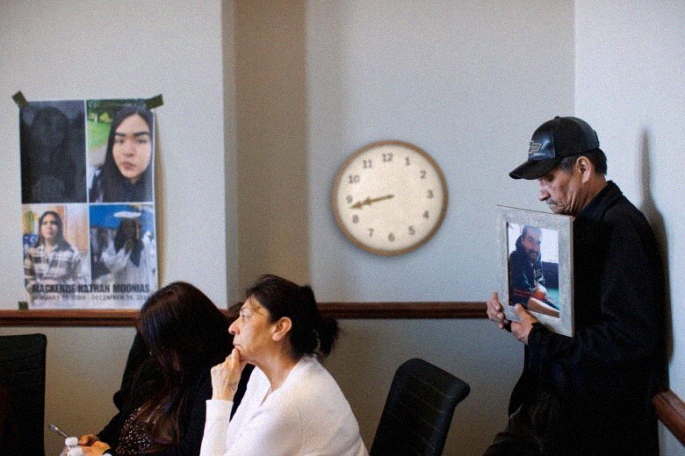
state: 8:43
